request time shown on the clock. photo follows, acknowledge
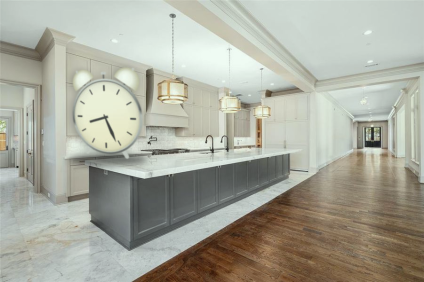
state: 8:26
